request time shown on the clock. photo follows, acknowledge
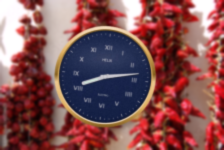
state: 8:13
